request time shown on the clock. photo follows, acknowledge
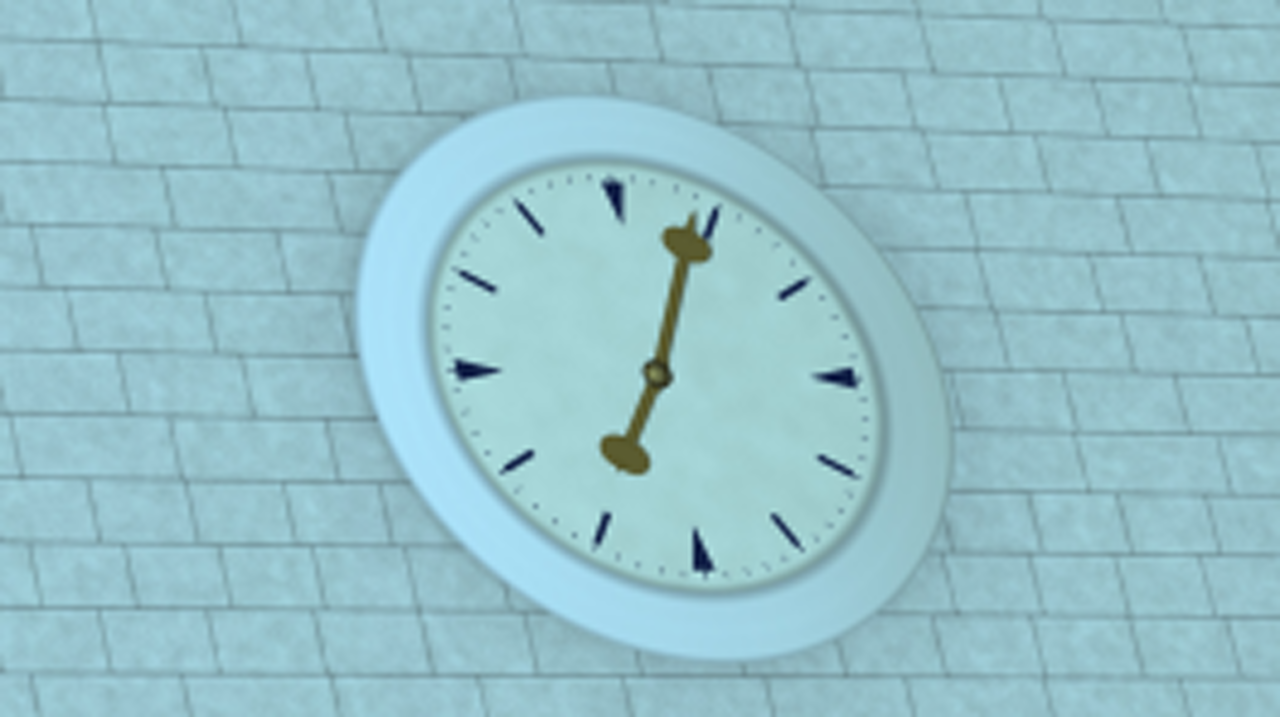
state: 7:04
